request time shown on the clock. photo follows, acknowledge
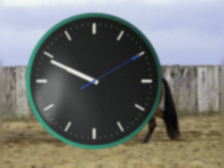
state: 9:49:10
